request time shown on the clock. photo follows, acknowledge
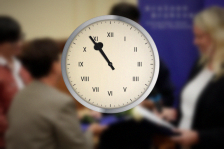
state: 10:54
